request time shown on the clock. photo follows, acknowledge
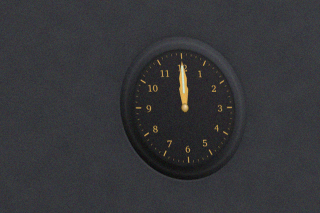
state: 12:00
